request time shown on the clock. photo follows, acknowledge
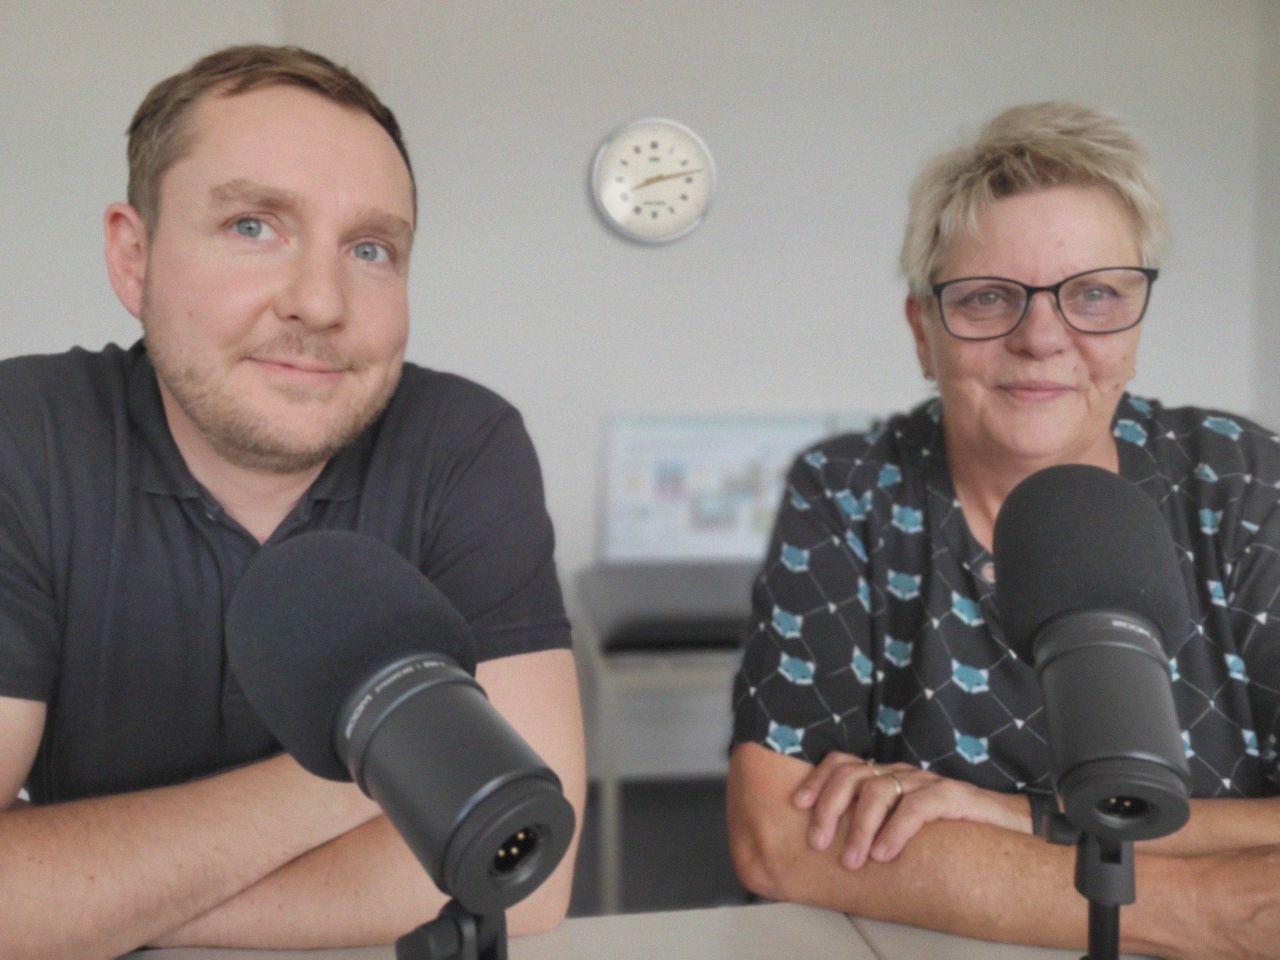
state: 8:13
